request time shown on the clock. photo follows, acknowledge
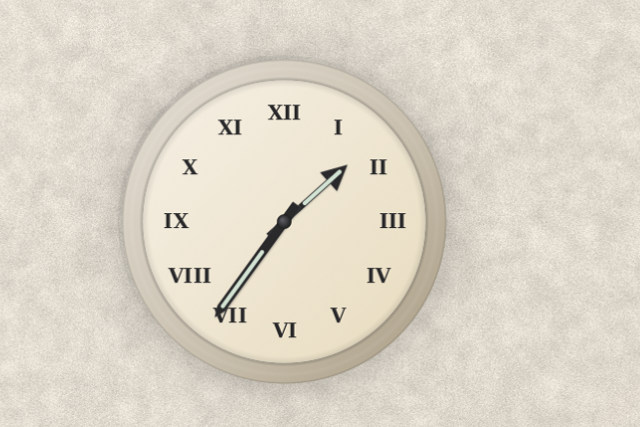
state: 1:36
